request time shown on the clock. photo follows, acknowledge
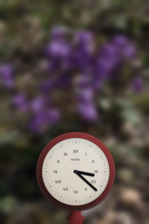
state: 3:22
